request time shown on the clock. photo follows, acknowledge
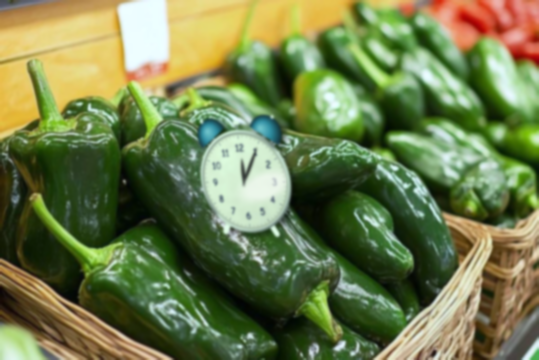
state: 12:05
